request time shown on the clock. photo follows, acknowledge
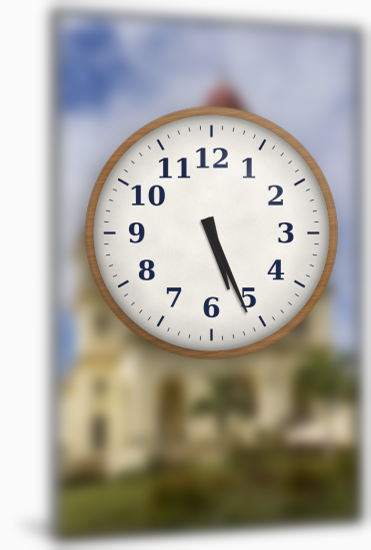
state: 5:26
